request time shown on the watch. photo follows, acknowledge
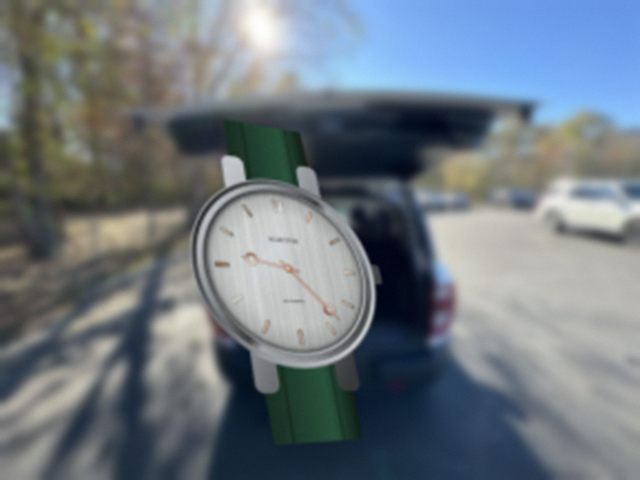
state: 9:23
